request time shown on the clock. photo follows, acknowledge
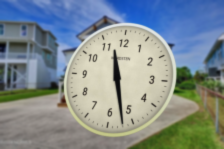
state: 11:27
